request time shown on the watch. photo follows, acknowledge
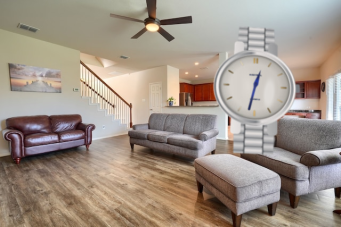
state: 12:32
